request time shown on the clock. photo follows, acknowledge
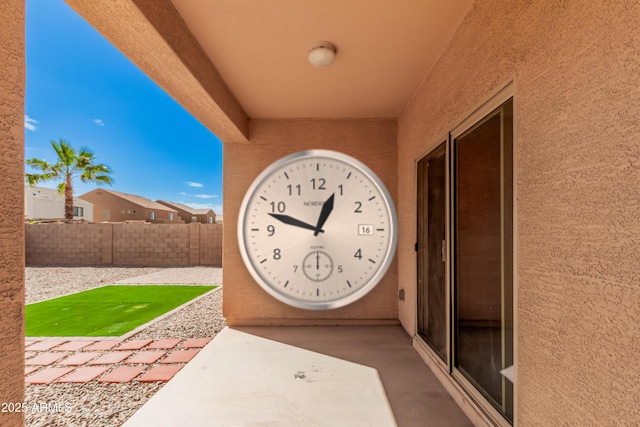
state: 12:48
